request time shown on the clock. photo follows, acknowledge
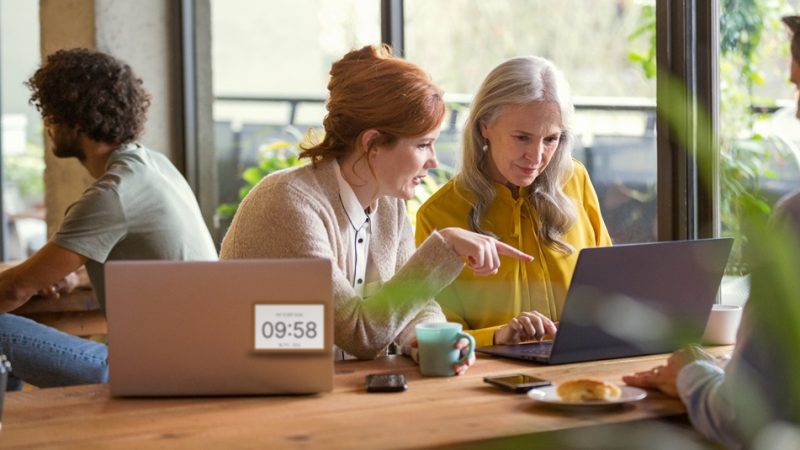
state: 9:58
